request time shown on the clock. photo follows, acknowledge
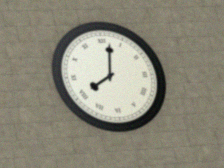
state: 8:02
